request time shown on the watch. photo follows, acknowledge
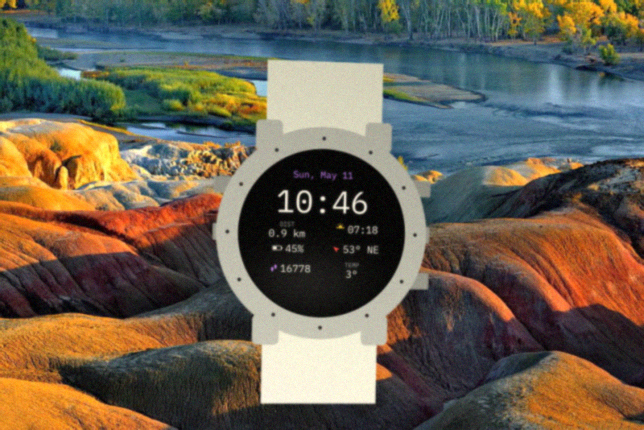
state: 10:46
